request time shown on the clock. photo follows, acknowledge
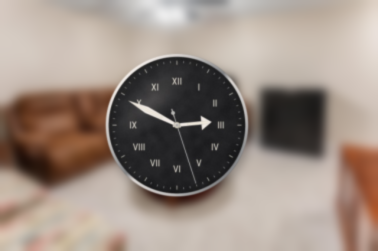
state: 2:49:27
